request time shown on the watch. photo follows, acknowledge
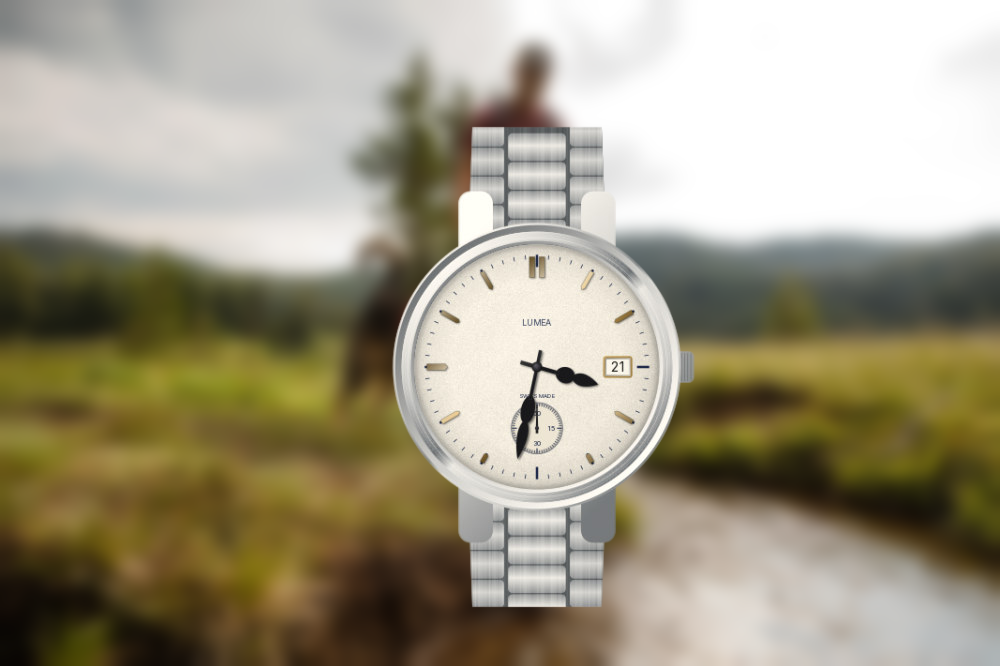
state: 3:32
